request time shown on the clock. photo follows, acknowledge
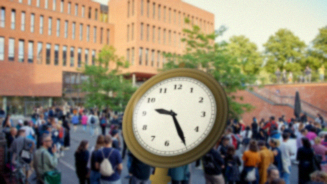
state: 9:25
